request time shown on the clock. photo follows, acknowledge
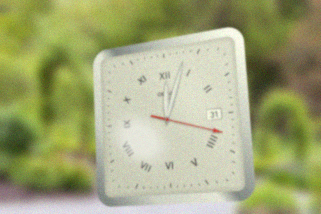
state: 12:03:18
